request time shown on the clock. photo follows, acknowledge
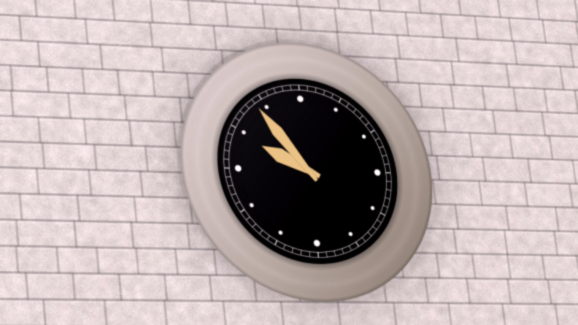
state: 9:54
